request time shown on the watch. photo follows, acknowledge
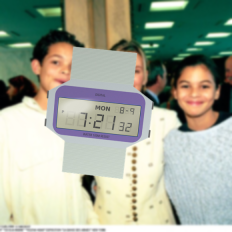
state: 7:21:32
